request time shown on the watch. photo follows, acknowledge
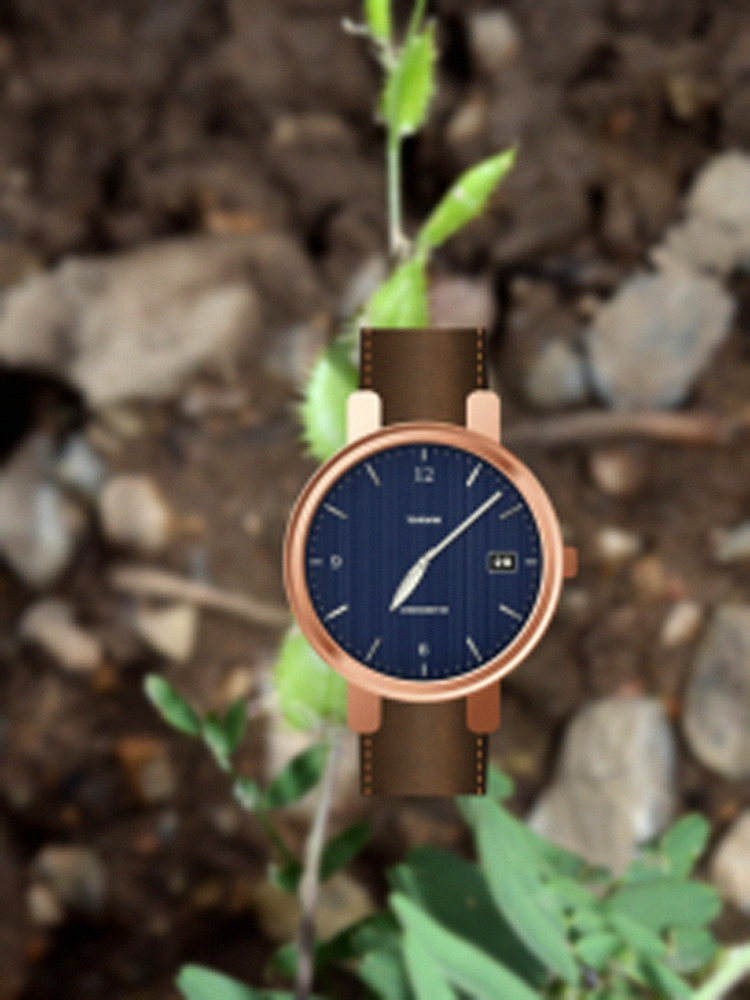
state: 7:08
